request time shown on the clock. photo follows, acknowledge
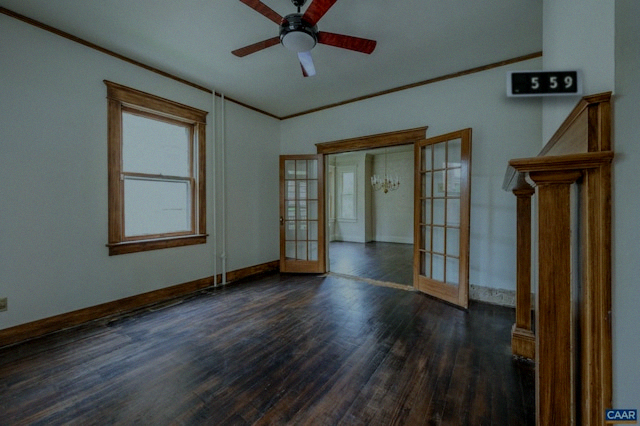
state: 5:59
